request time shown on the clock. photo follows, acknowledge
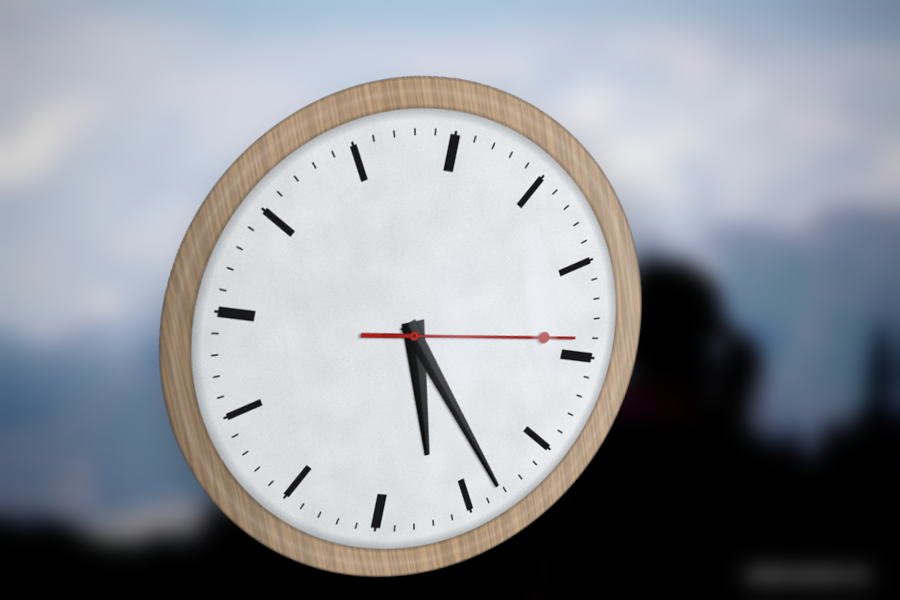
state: 5:23:14
